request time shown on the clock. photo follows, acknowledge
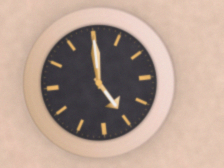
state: 5:00
